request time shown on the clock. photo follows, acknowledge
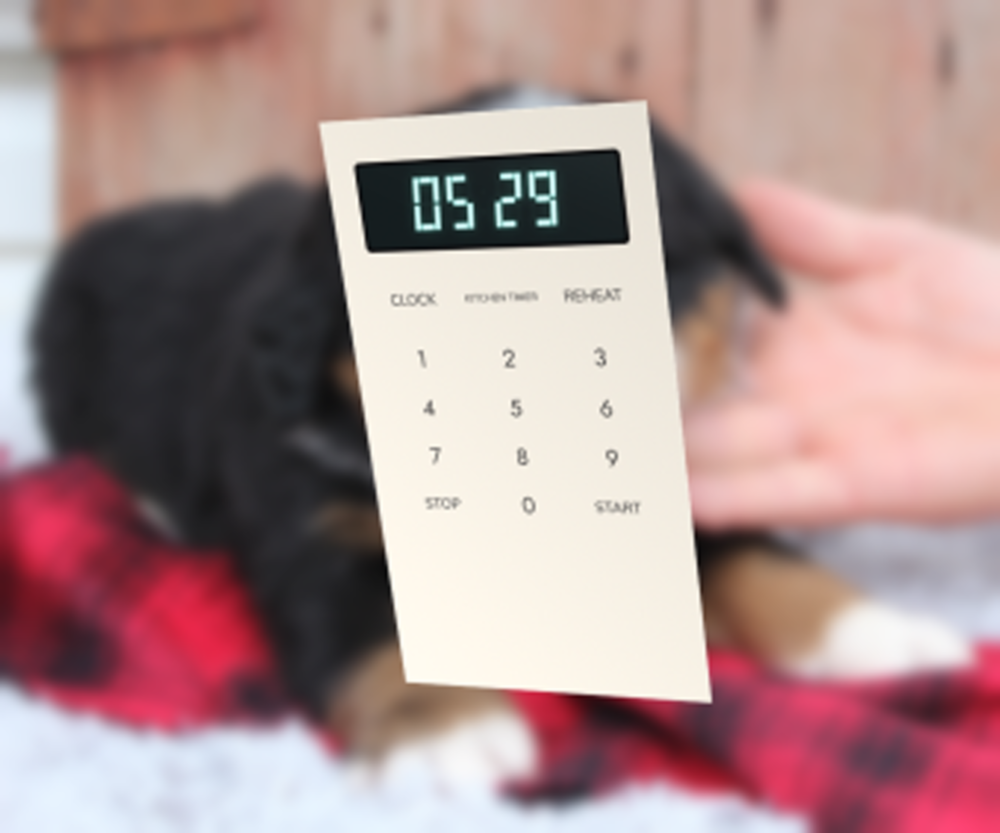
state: 5:29
